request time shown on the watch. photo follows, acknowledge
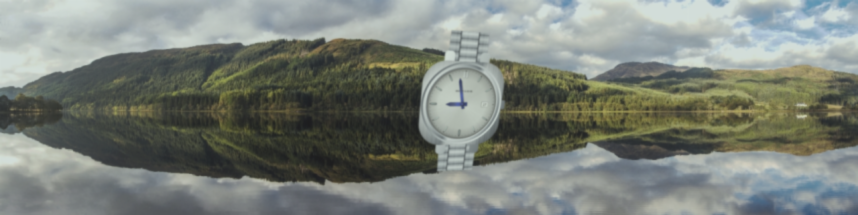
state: 8:58
